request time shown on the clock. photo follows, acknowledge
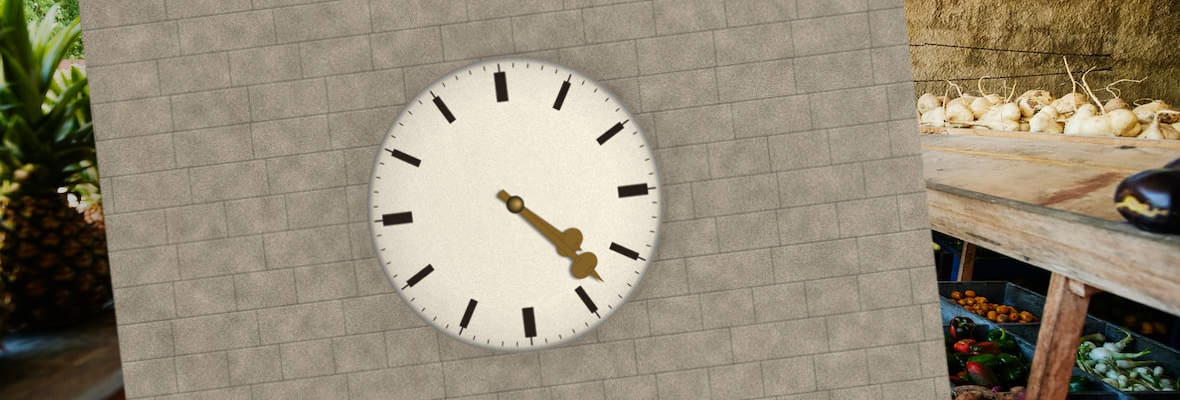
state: 4:23
